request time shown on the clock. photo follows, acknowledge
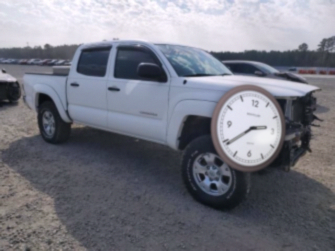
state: 2:39
